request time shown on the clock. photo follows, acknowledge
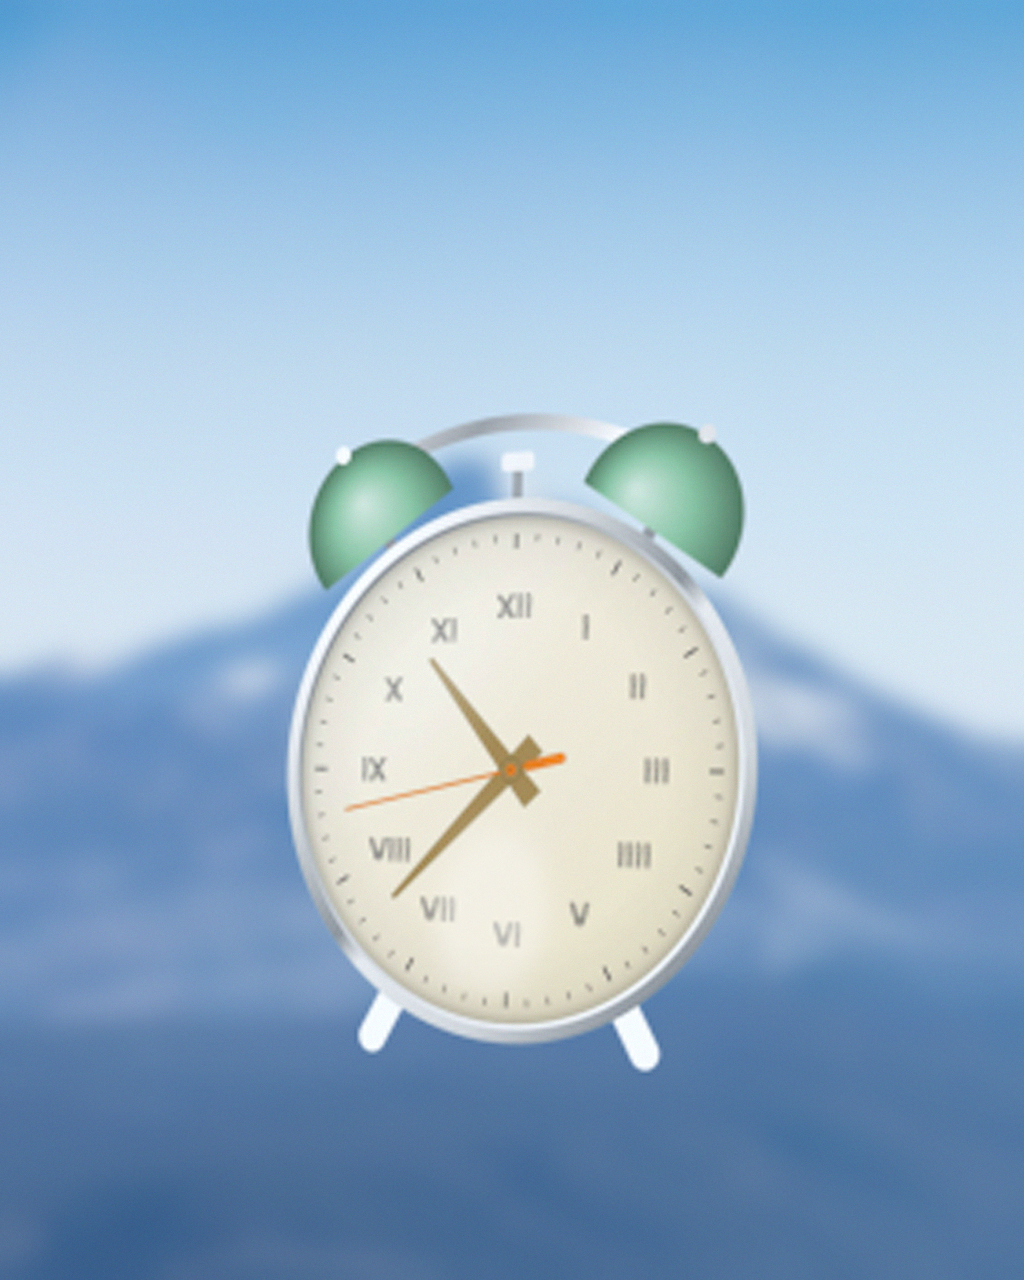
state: 10:37:43
